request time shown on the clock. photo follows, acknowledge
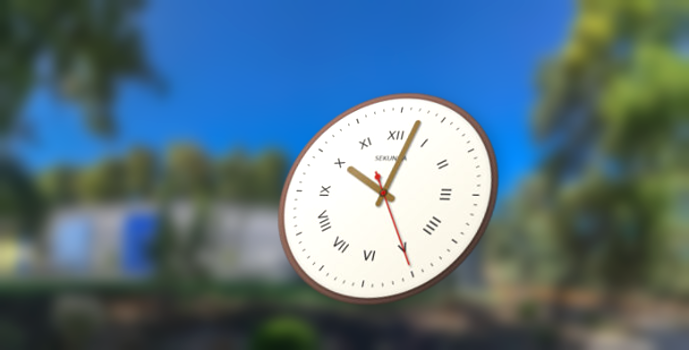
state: 10:02:25
